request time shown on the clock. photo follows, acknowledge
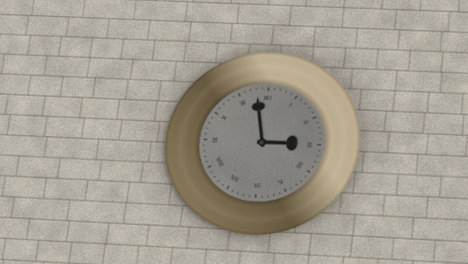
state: 2:58
